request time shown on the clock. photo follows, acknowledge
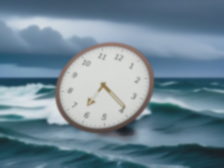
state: 6:19
